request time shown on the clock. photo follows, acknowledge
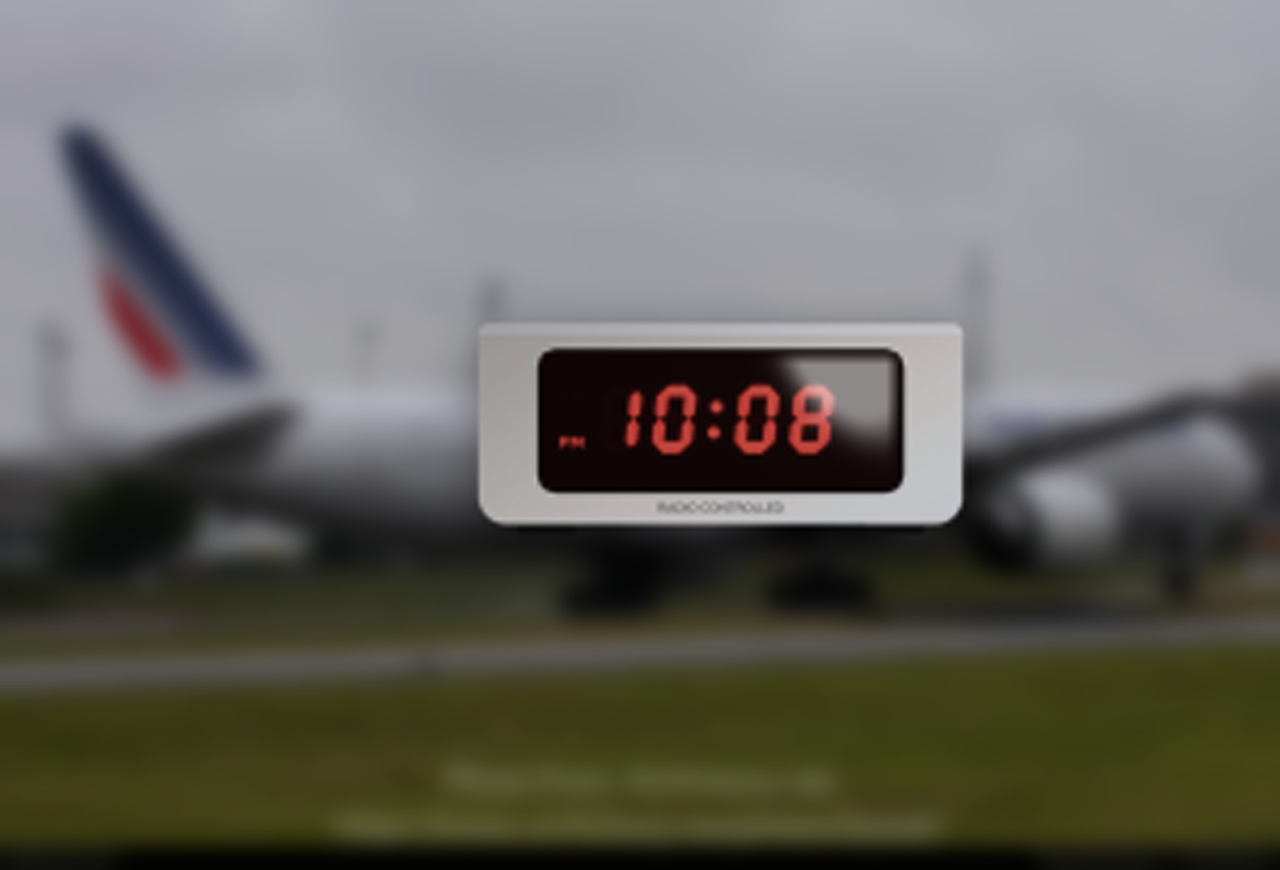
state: 10:08
